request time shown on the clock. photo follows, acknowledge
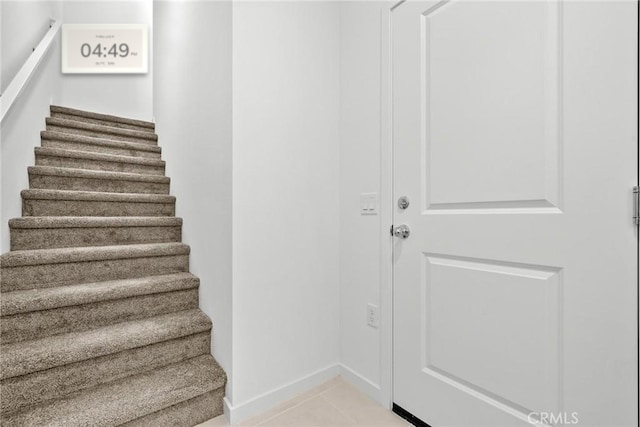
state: 4:49
